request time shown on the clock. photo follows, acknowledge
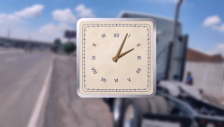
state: 2:04
